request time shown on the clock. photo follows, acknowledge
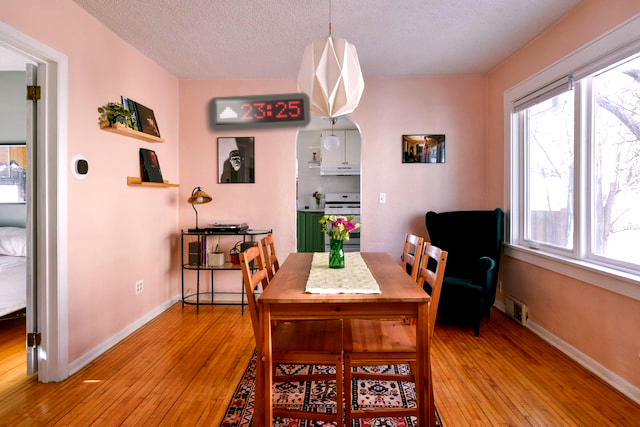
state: 23:25
